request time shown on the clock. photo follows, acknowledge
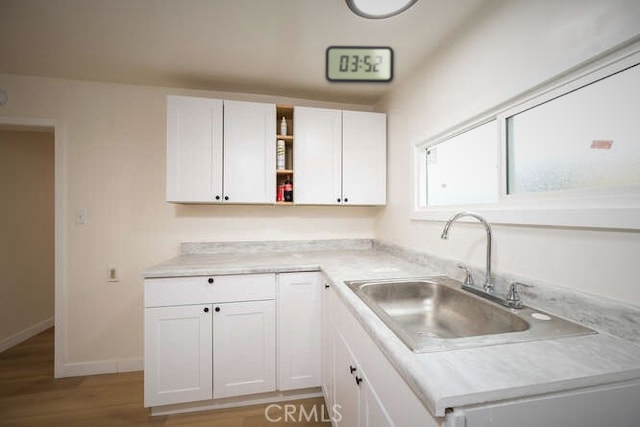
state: 3:52
